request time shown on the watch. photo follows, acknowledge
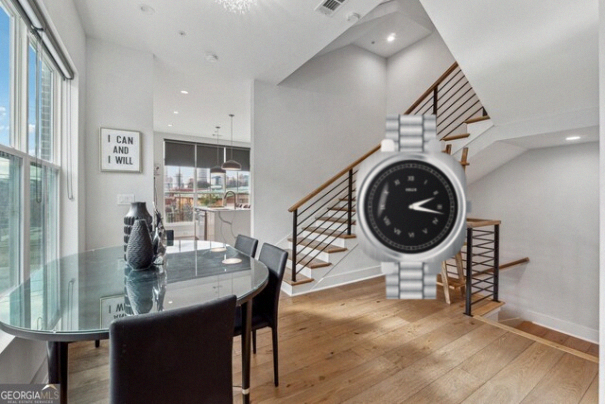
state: 2:17
